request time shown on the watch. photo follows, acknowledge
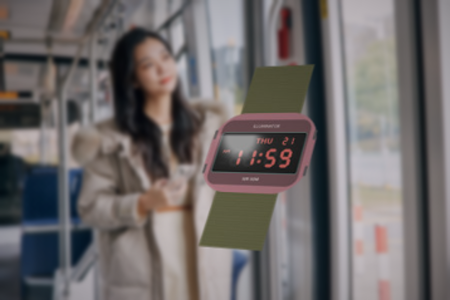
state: 11:59
